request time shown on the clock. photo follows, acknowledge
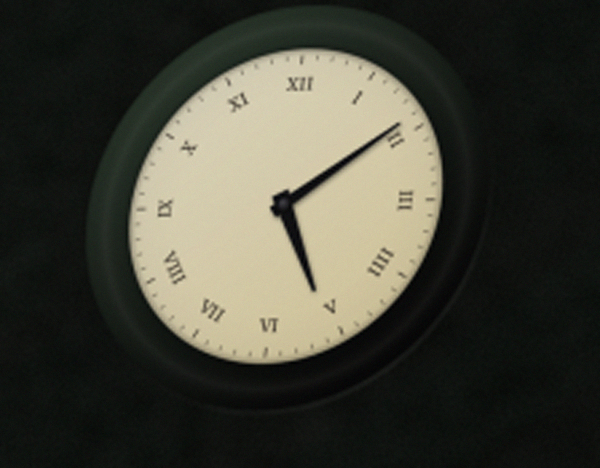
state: 5:09
